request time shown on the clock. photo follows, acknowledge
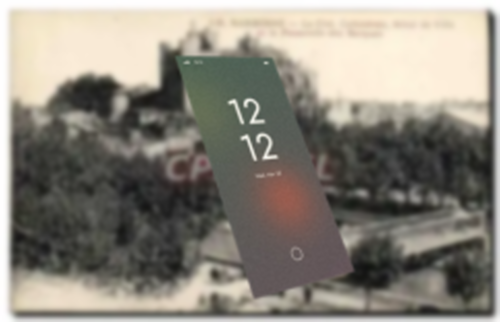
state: 12:12
